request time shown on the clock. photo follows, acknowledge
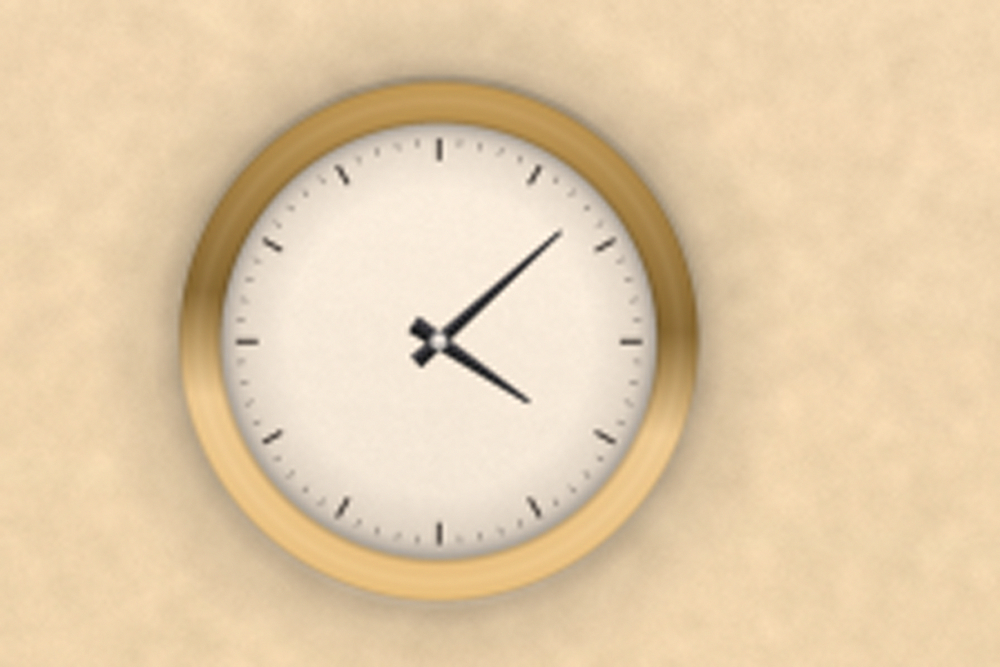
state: 4:08
